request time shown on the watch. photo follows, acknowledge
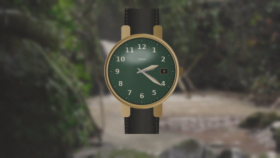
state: 2:21
